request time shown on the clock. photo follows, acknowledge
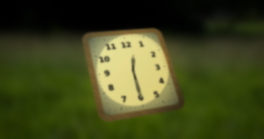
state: 12:30
